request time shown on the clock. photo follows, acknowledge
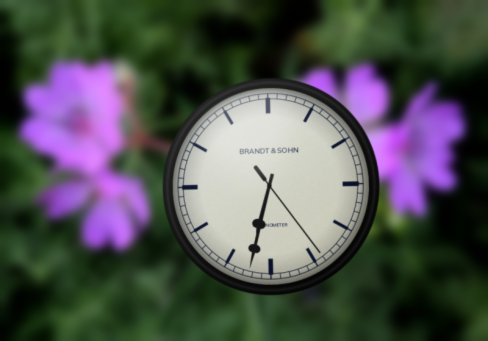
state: 6:32:24
